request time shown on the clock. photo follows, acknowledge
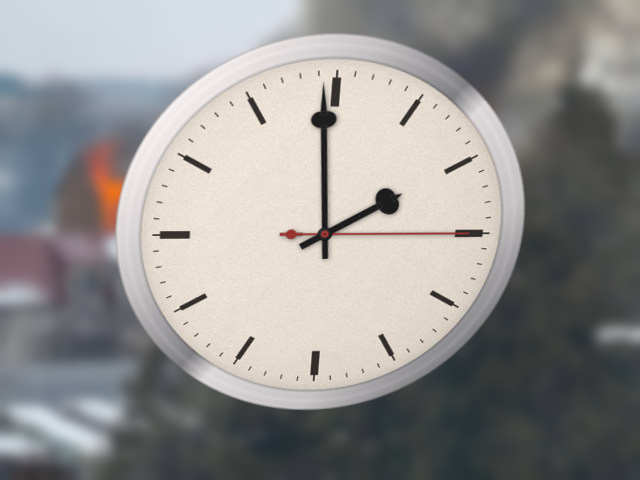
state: 1:59:15
